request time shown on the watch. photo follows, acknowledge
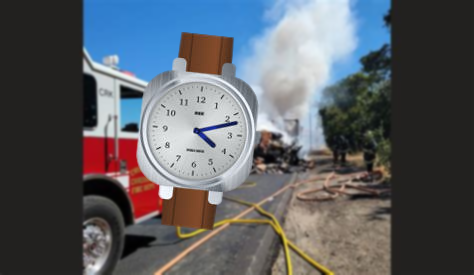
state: 4:12
